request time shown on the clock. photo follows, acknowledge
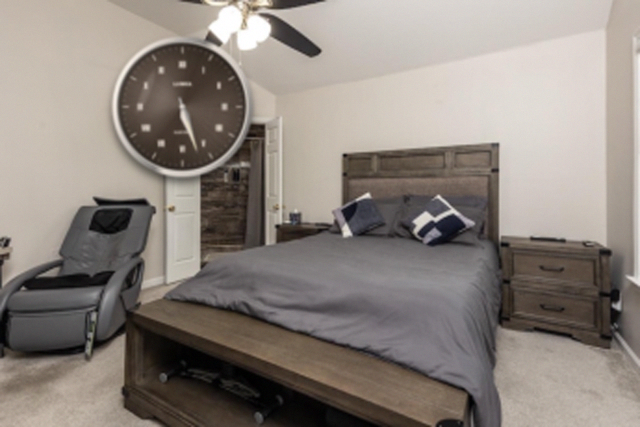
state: 5:27
